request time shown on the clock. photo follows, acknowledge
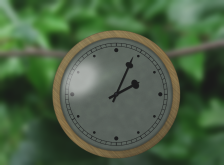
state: 2:04
